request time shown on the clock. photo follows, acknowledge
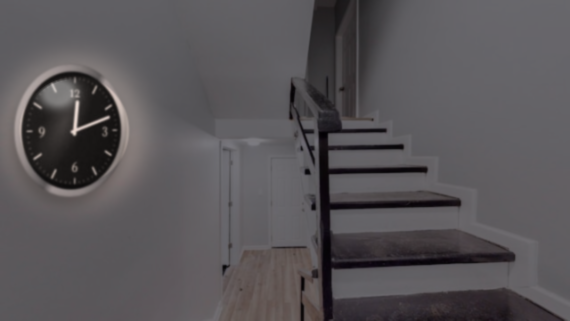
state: 12:12
